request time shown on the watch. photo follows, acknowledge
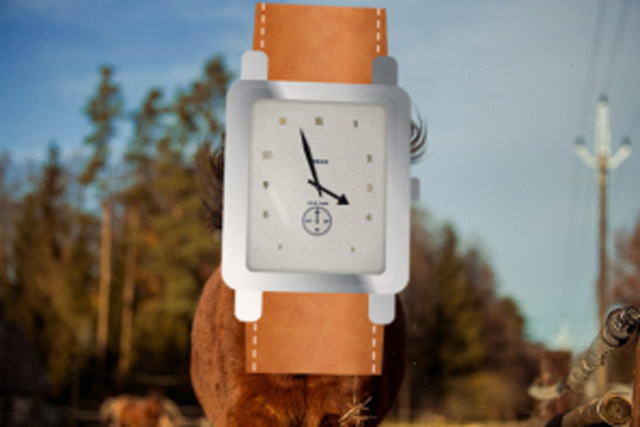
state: 3:57
